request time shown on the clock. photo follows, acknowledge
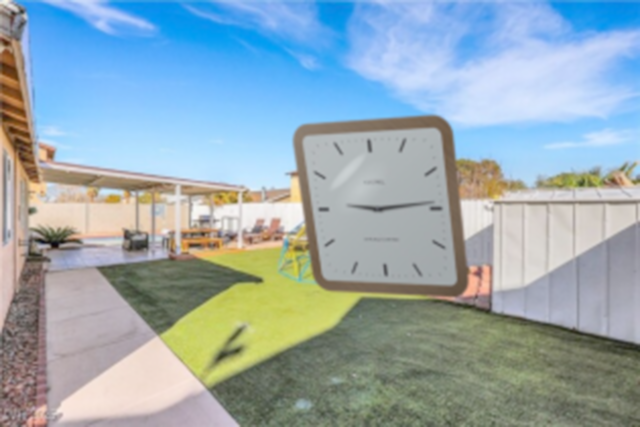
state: 9:14
